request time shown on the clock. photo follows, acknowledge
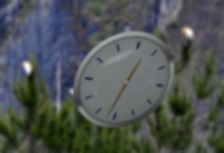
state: 12:32
